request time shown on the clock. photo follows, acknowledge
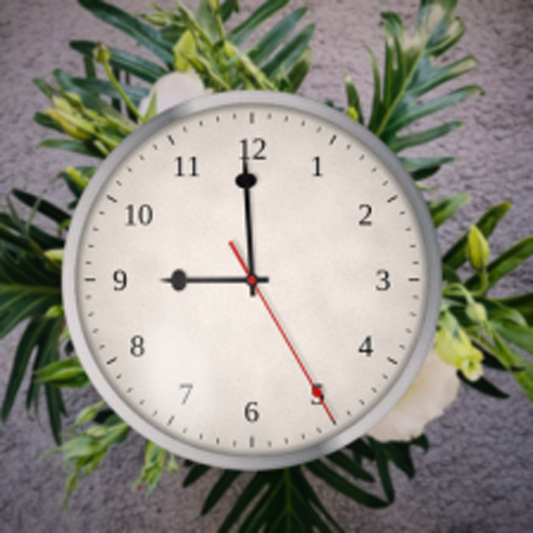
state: 8:59:25
